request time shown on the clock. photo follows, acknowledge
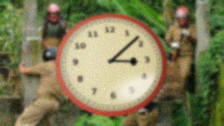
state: 3:08
